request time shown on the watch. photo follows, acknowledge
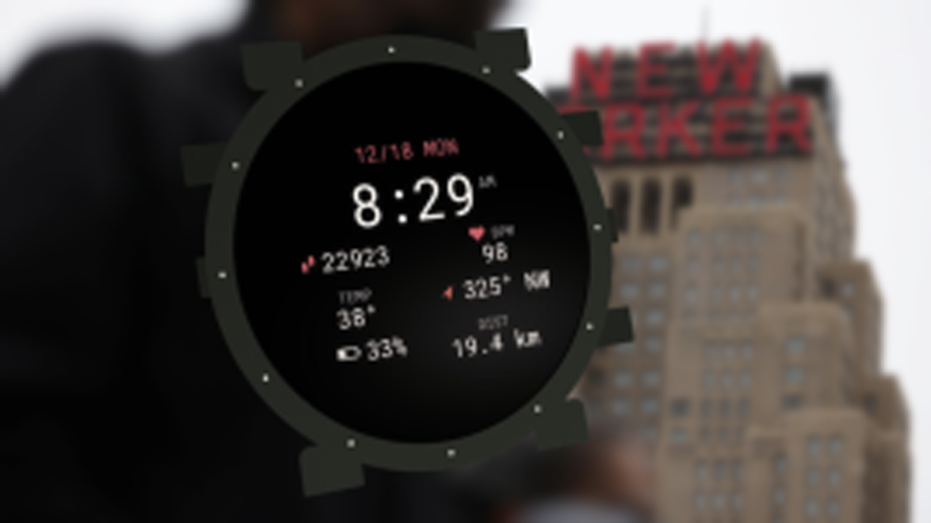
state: 8:29
